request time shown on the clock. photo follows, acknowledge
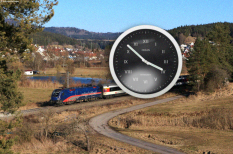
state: 3:52
